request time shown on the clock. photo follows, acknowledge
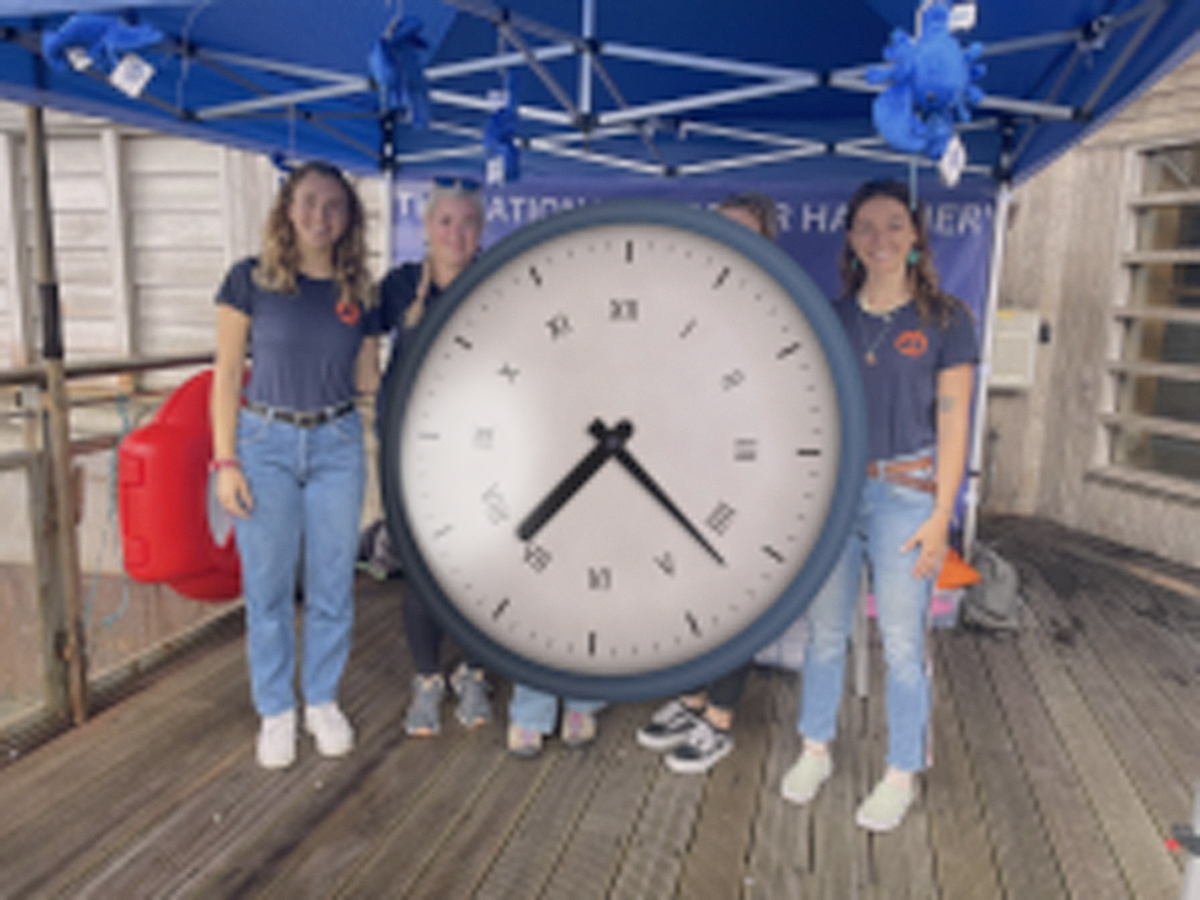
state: 7:22
